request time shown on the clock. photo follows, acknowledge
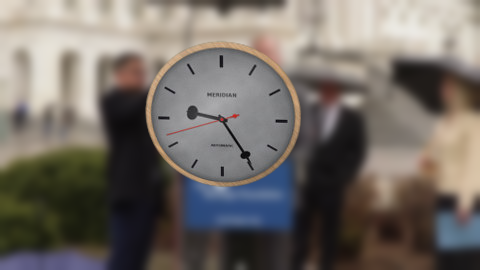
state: 9:24:42
